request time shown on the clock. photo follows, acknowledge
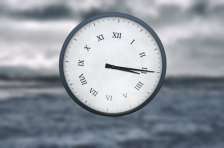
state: 3:15
